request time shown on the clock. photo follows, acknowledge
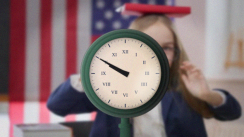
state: 9:50
